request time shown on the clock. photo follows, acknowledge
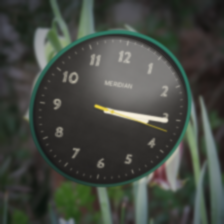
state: 3:15:17
